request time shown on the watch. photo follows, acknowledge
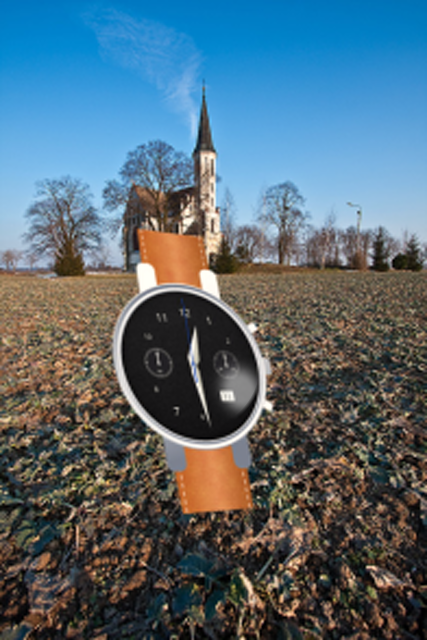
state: 12:29
